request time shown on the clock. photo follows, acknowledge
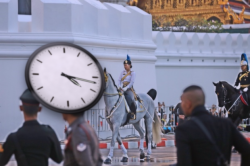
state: 4:17
